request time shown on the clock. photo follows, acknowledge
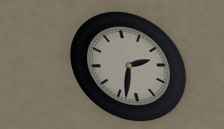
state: 2:33
